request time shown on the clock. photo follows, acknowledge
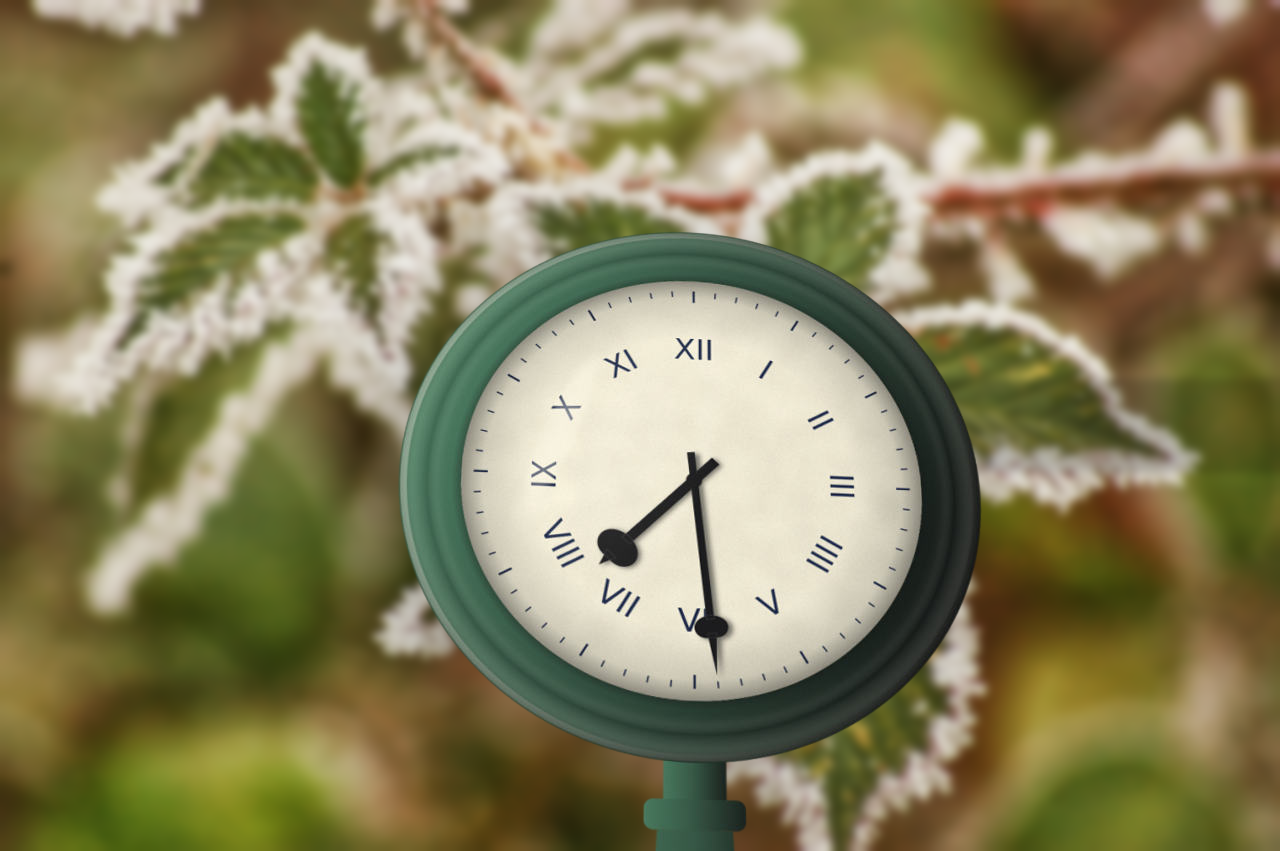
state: 7:29
